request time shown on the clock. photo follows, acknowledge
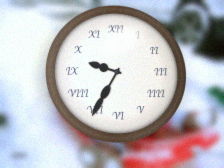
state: 9:35
